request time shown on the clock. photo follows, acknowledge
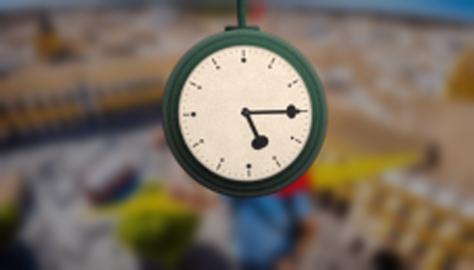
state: 5:15
